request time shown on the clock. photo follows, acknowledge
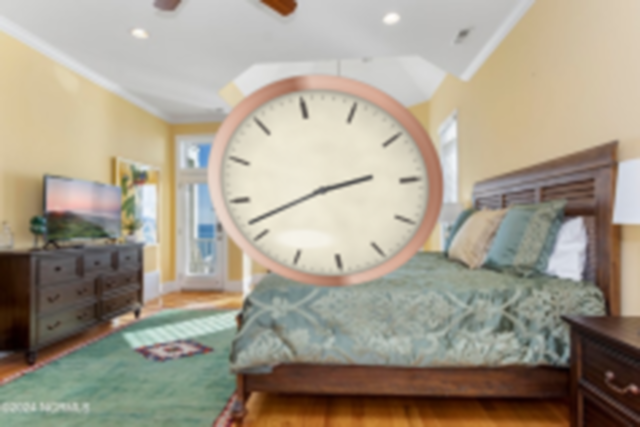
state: 2:42
